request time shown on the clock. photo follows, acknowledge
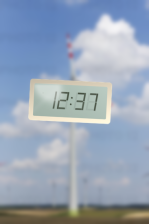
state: 12:37
